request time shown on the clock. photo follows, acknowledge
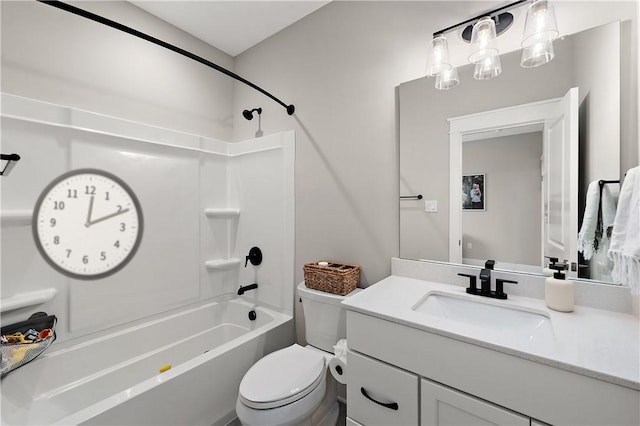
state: 12:11
